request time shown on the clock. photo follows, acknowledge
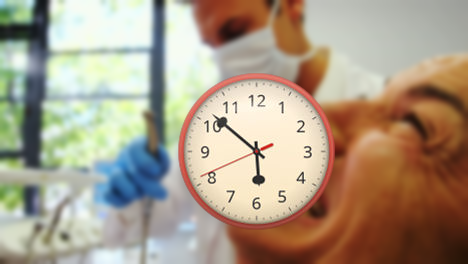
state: 5:51:41
